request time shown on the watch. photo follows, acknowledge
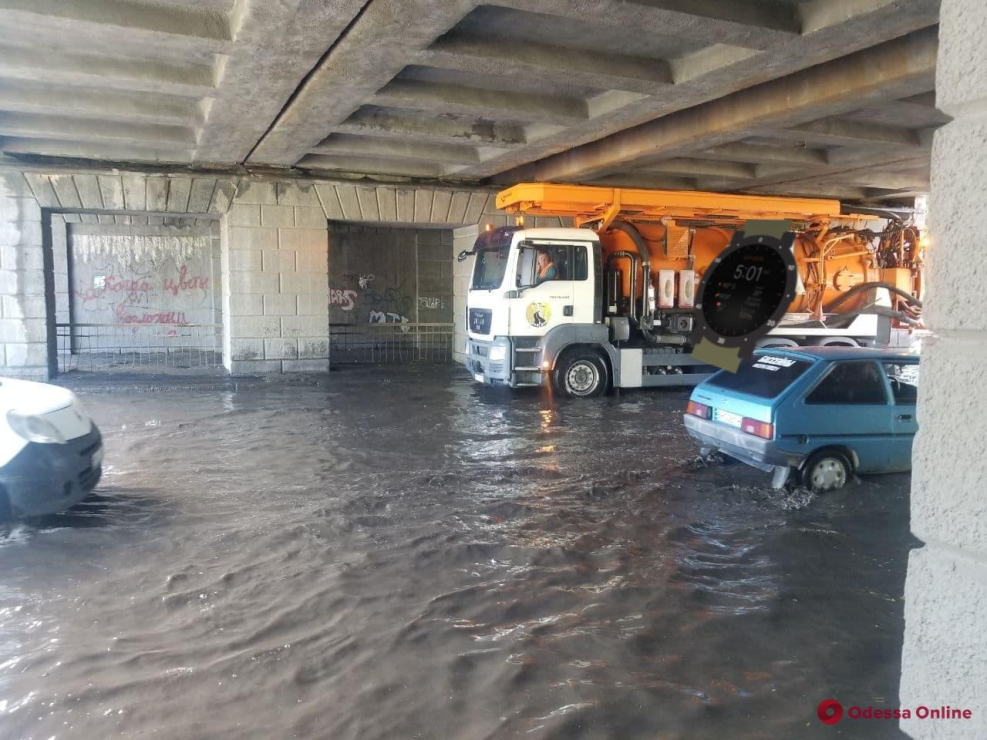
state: 5:01
